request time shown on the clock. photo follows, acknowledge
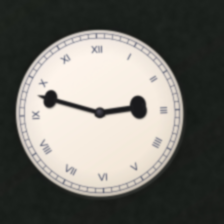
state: 2:48
